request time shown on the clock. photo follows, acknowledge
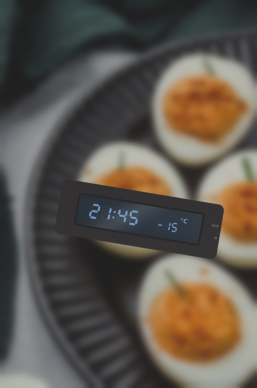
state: 21:45
